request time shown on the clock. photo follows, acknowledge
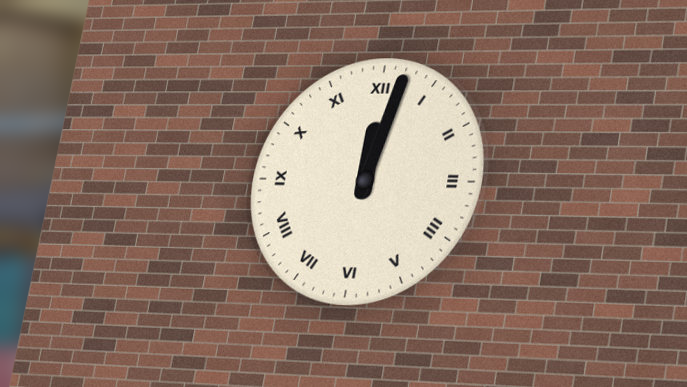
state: 12:02
